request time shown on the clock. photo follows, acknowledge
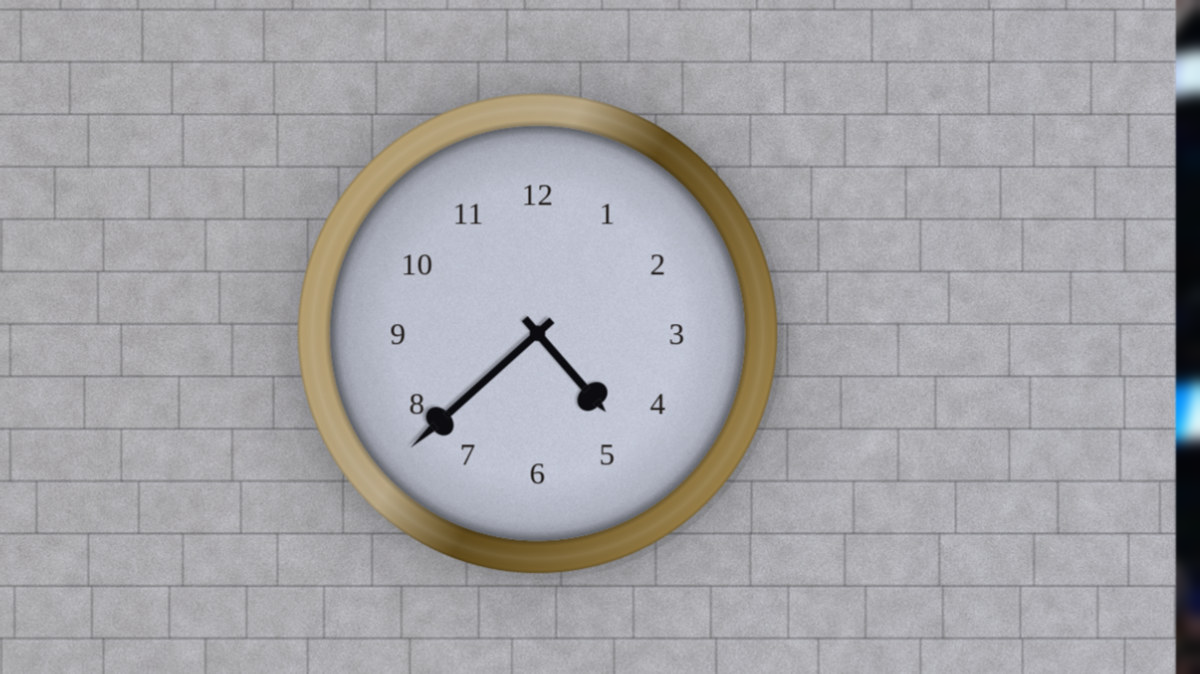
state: 4:38
